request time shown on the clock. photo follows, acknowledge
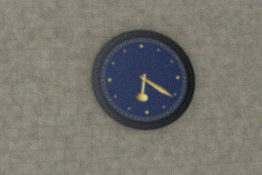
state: 6:21
